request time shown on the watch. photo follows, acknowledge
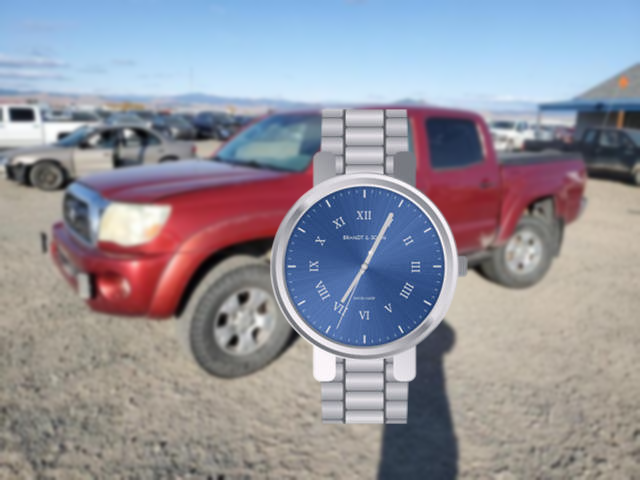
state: 7:04:34
